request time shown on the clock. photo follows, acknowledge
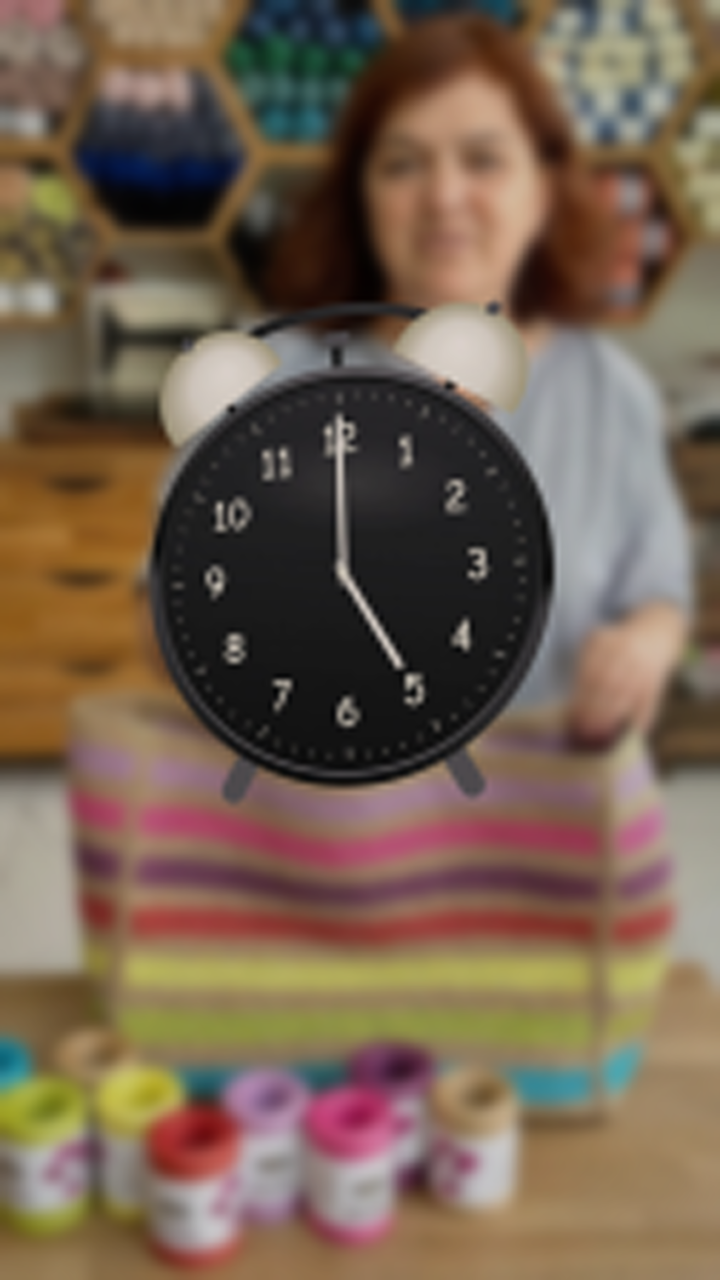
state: 5:00
